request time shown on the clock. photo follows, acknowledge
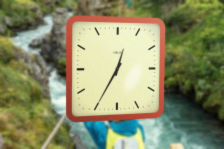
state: 12:35
